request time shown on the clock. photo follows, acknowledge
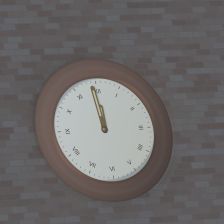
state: 11:59
